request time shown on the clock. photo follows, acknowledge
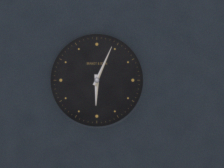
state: 6:04
